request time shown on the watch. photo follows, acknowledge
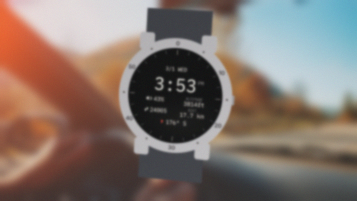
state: 3:53
